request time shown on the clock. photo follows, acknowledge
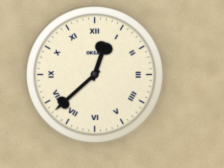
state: 12:38
